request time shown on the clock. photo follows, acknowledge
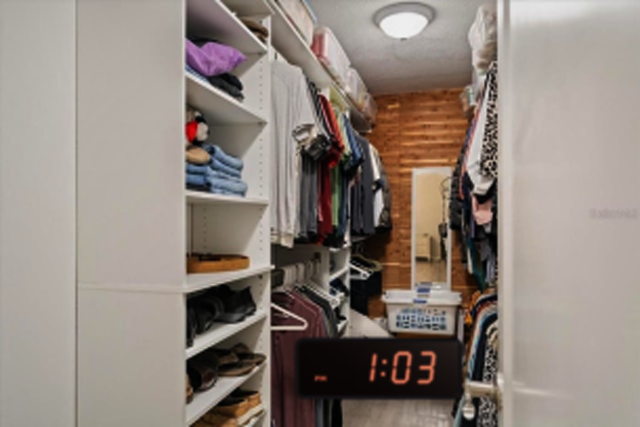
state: 1:03
